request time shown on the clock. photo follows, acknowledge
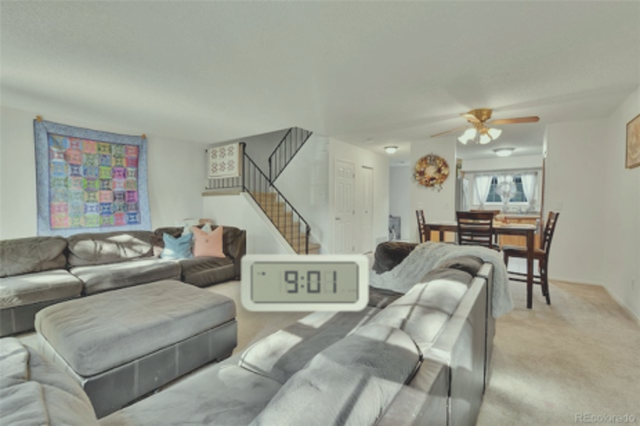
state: 9:01
